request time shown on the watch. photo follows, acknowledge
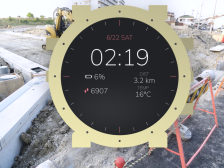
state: 2:19
